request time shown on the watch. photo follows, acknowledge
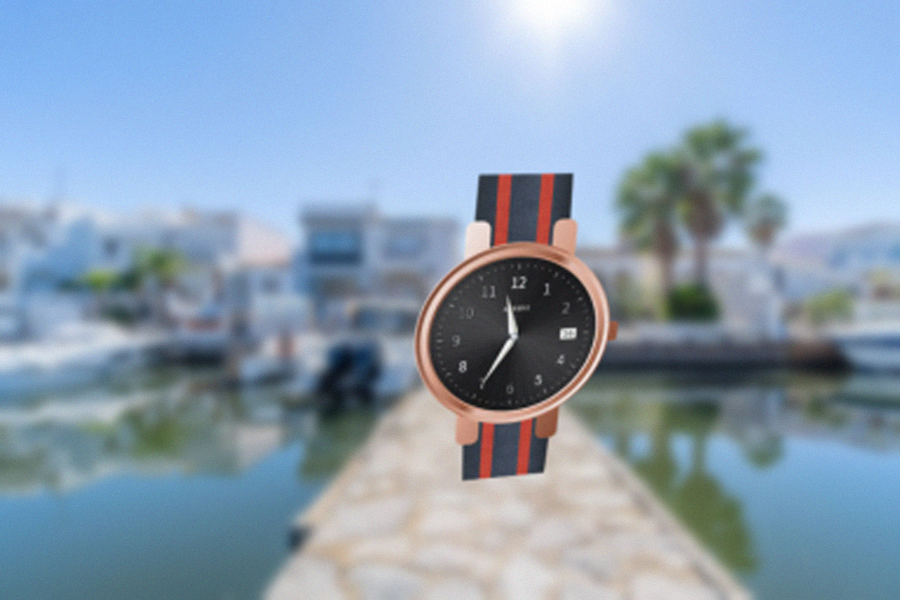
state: 11:35
